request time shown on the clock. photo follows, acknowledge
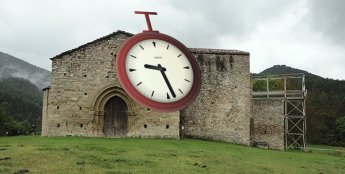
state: 9:28
